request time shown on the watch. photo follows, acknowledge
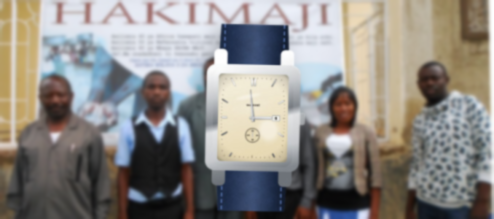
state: 2:59
